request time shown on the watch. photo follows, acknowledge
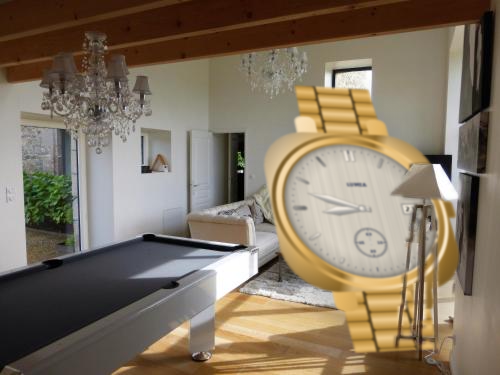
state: 8:48
